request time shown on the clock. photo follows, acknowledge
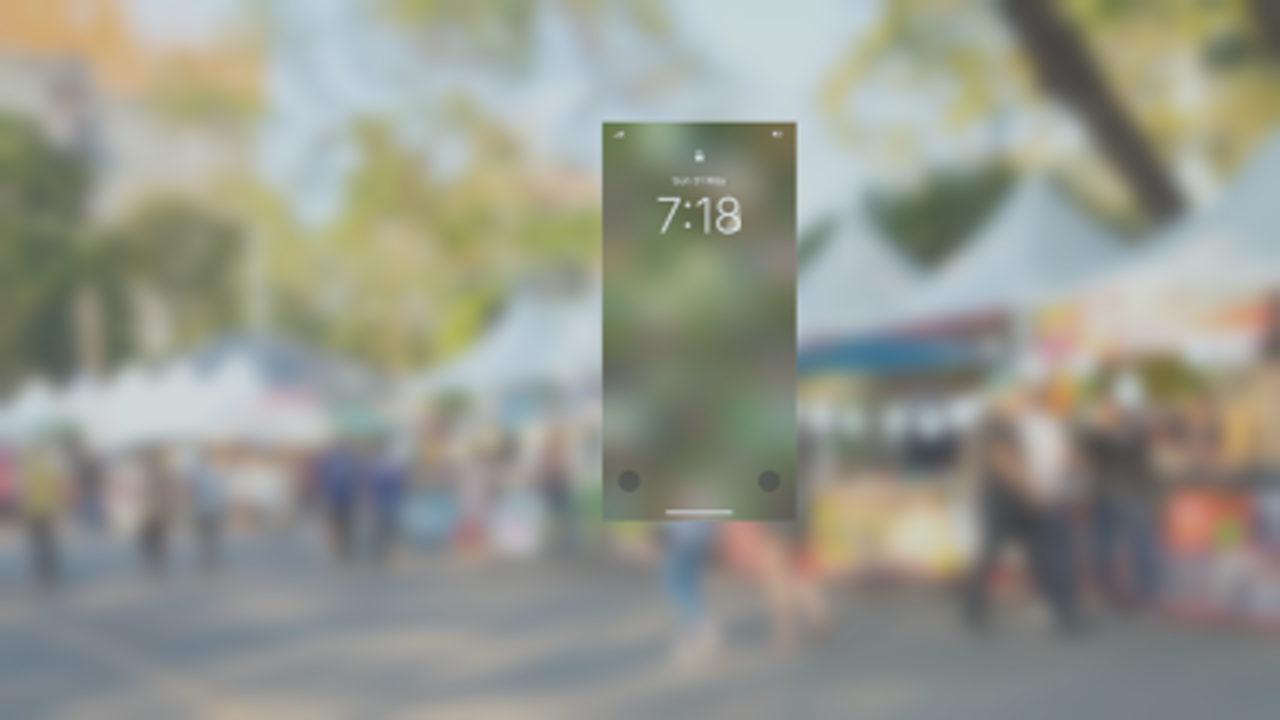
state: 7:18
